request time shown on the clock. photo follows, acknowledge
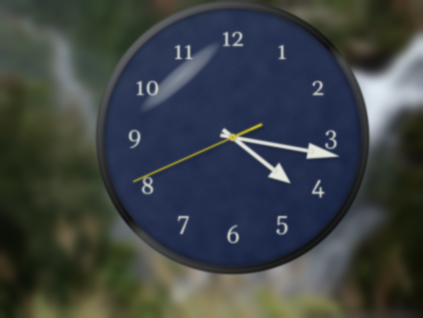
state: 4:16:41
